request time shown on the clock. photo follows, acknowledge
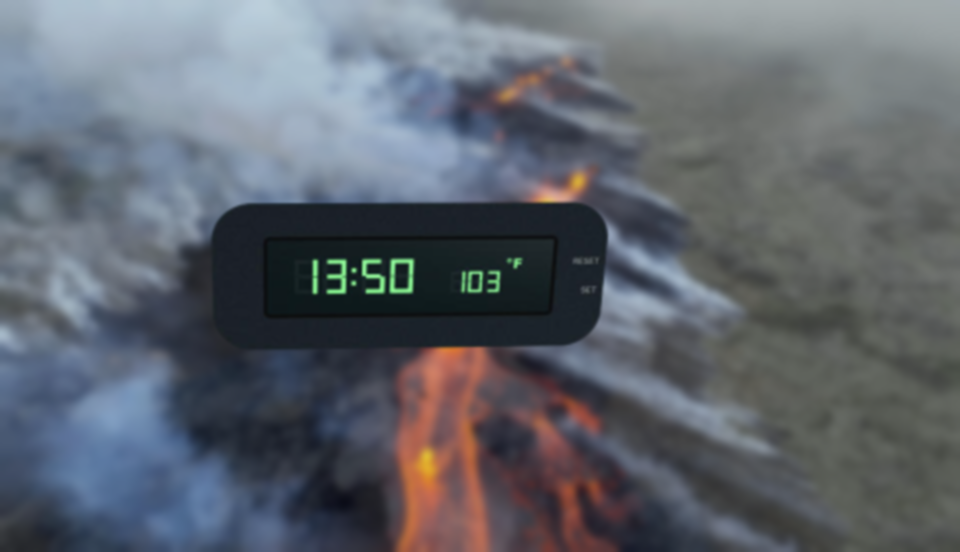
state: 13:50
